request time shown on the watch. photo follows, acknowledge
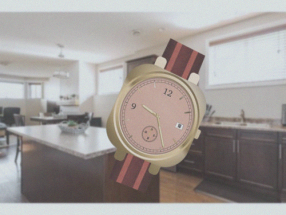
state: 9:24
